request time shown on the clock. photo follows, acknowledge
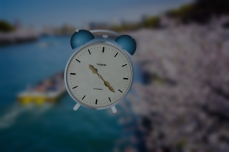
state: 10:22
